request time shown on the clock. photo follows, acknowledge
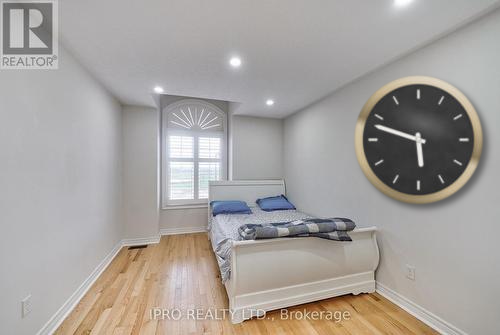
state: 5:48
